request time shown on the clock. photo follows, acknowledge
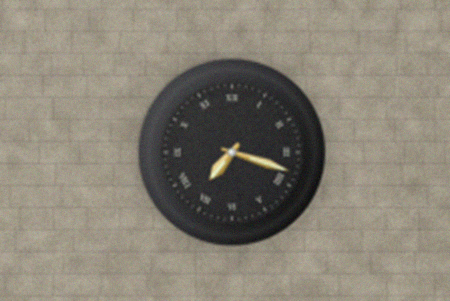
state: 7:18
